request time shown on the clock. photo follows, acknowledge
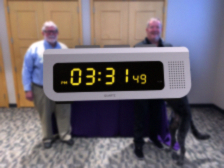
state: 3:31:49
